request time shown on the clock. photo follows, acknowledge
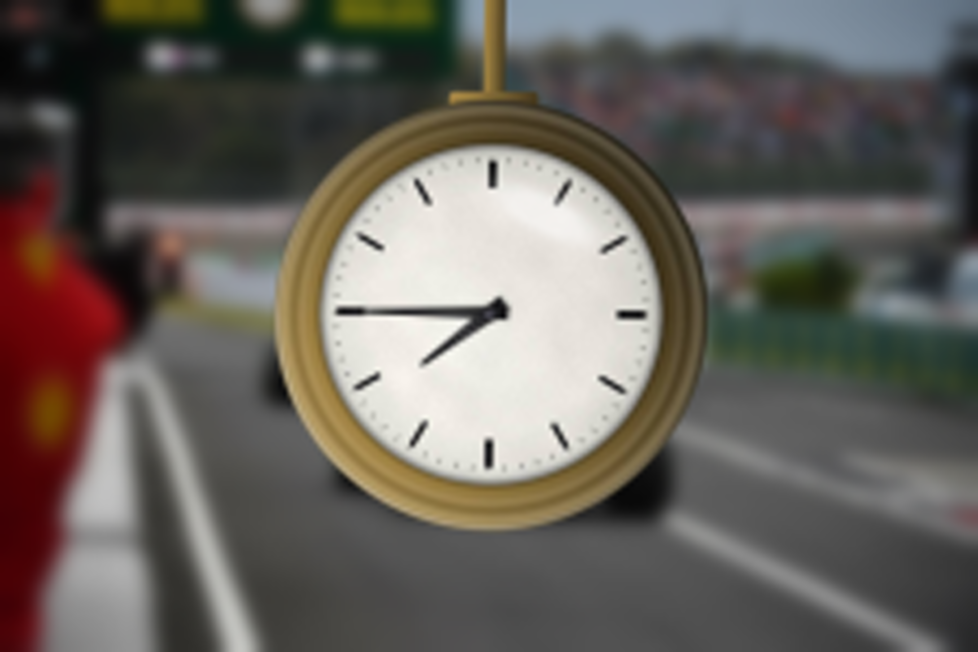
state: 7:45
